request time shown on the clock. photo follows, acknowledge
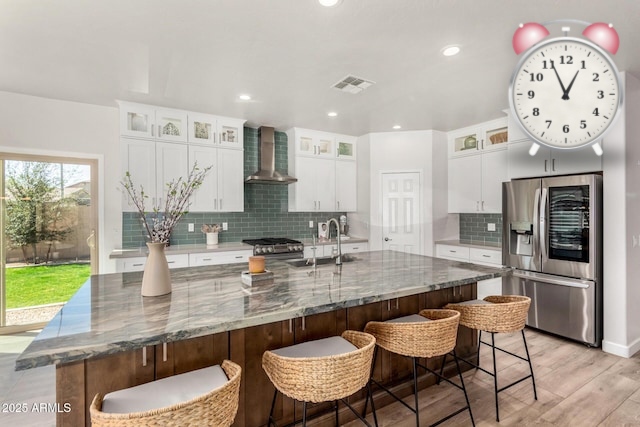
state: 12:56
